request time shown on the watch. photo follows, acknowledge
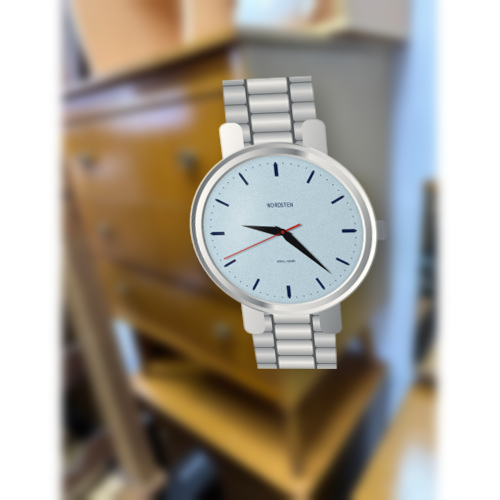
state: 9:22:41
